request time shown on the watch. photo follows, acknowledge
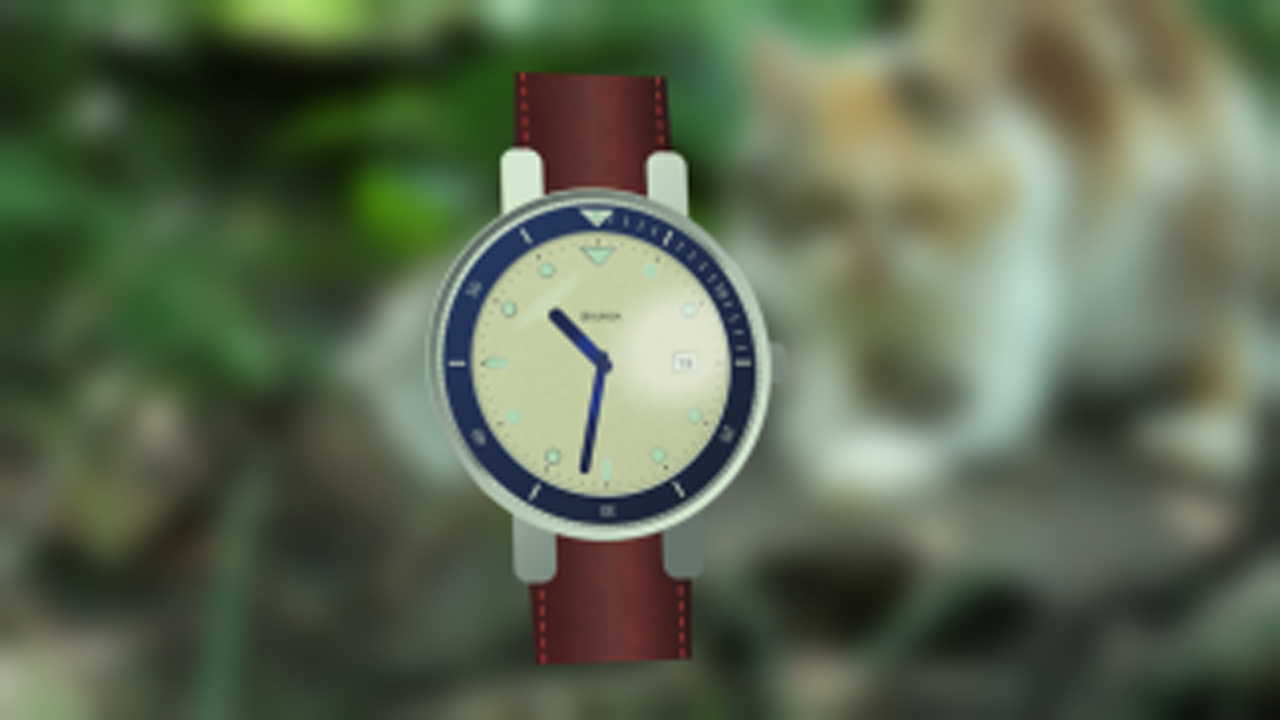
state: 10:32
